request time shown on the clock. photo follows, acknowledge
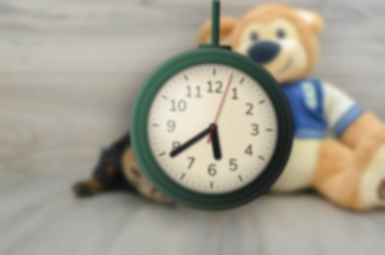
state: 5:39:03
